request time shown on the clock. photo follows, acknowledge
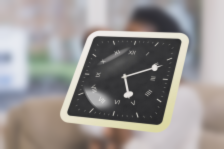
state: 5:11
